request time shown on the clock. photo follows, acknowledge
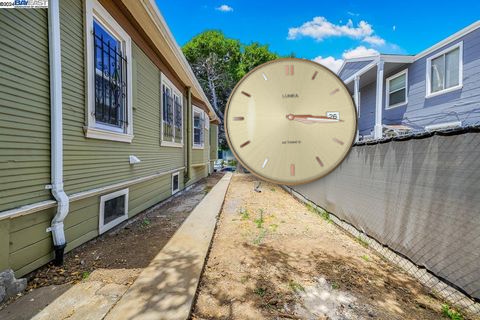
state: 3:16
